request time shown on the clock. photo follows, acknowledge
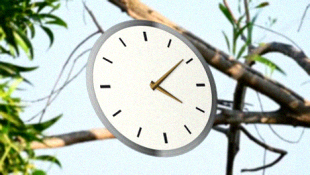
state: 4:09
